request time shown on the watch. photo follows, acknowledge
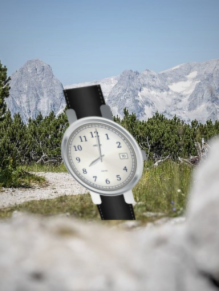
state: 8:01
